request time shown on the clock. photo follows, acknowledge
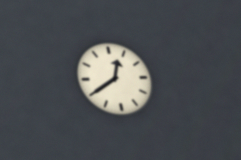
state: 12:40
